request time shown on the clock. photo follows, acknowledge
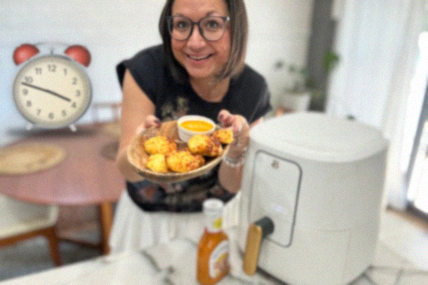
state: 3:48
